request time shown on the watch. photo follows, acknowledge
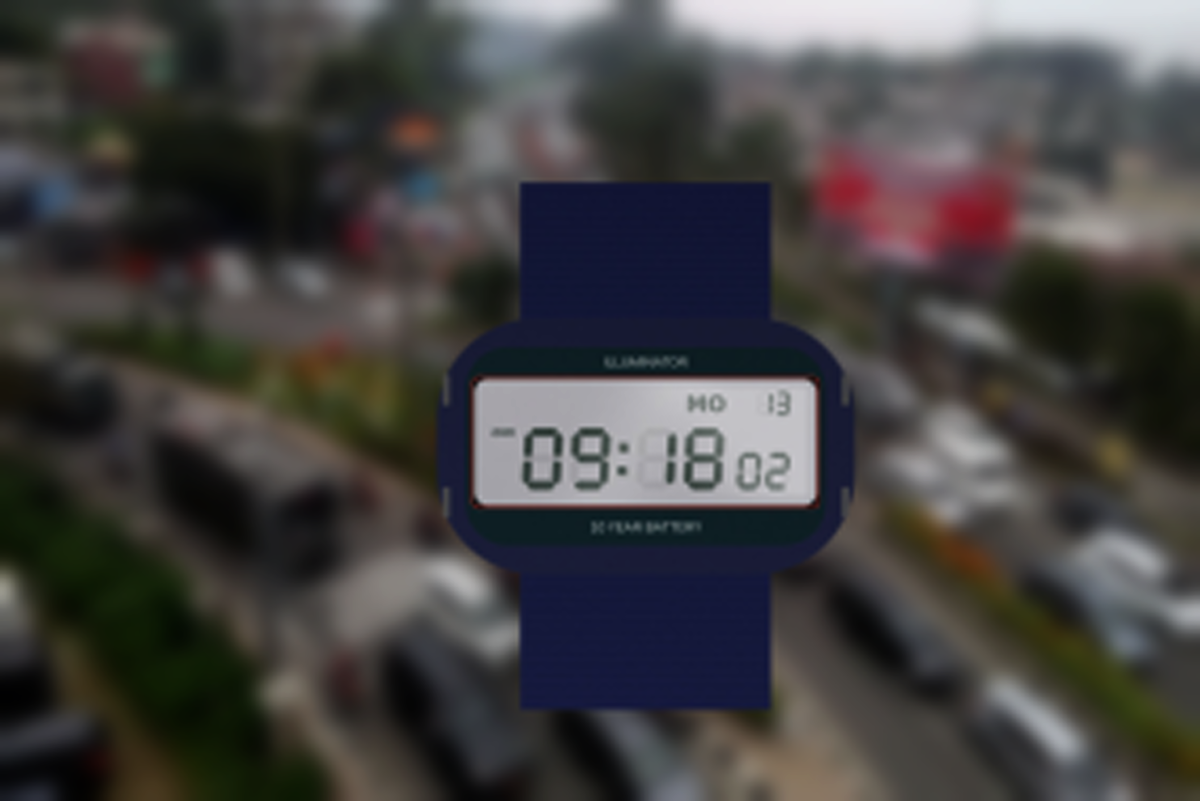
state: 9:18:02
